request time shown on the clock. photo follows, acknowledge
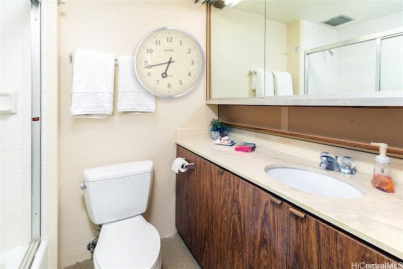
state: 6:43
